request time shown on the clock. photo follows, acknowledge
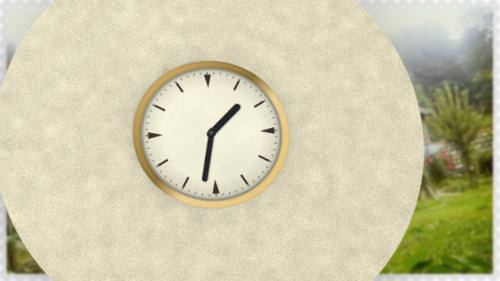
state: 1:32
